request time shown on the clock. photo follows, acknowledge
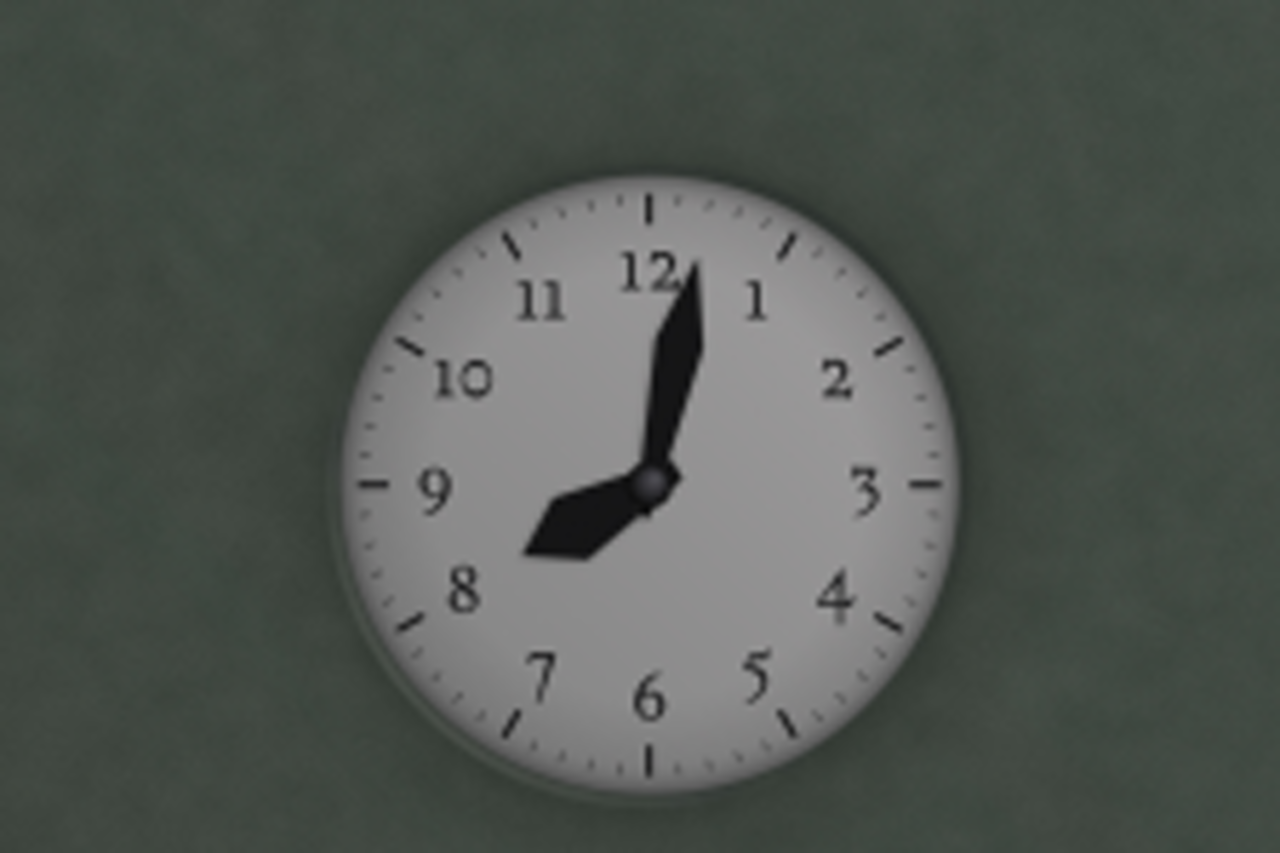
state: 8:02
